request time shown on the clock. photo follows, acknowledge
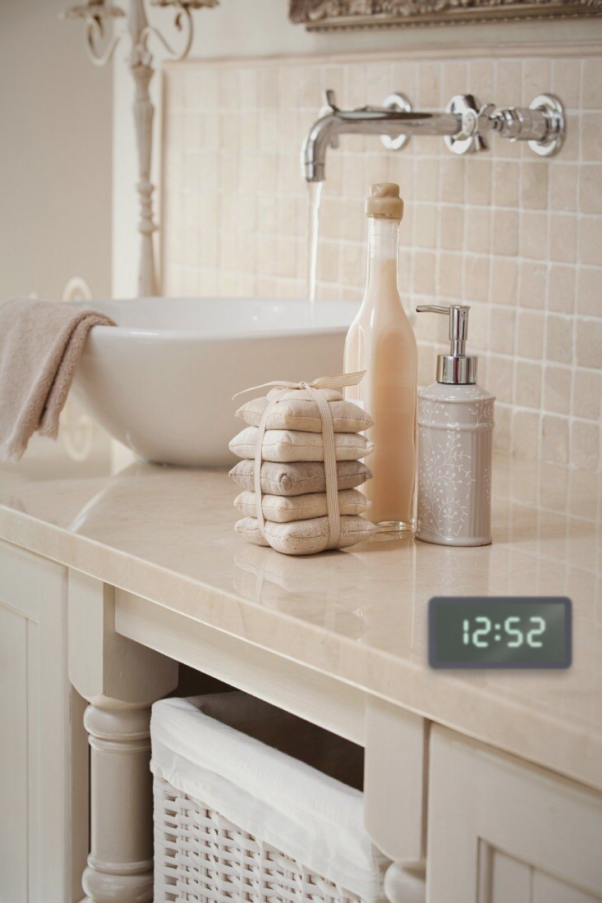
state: 12:52
